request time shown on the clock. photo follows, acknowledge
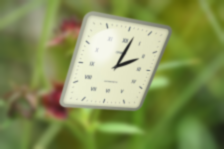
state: 2:02
